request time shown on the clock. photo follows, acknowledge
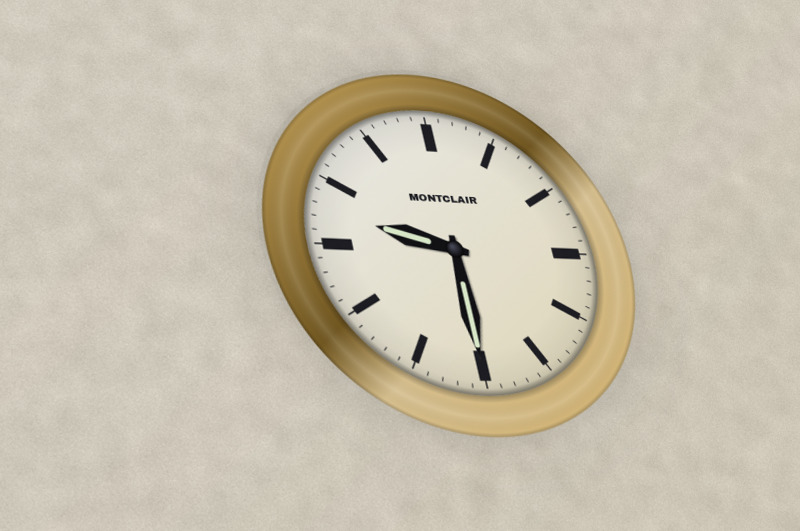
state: 9:30
